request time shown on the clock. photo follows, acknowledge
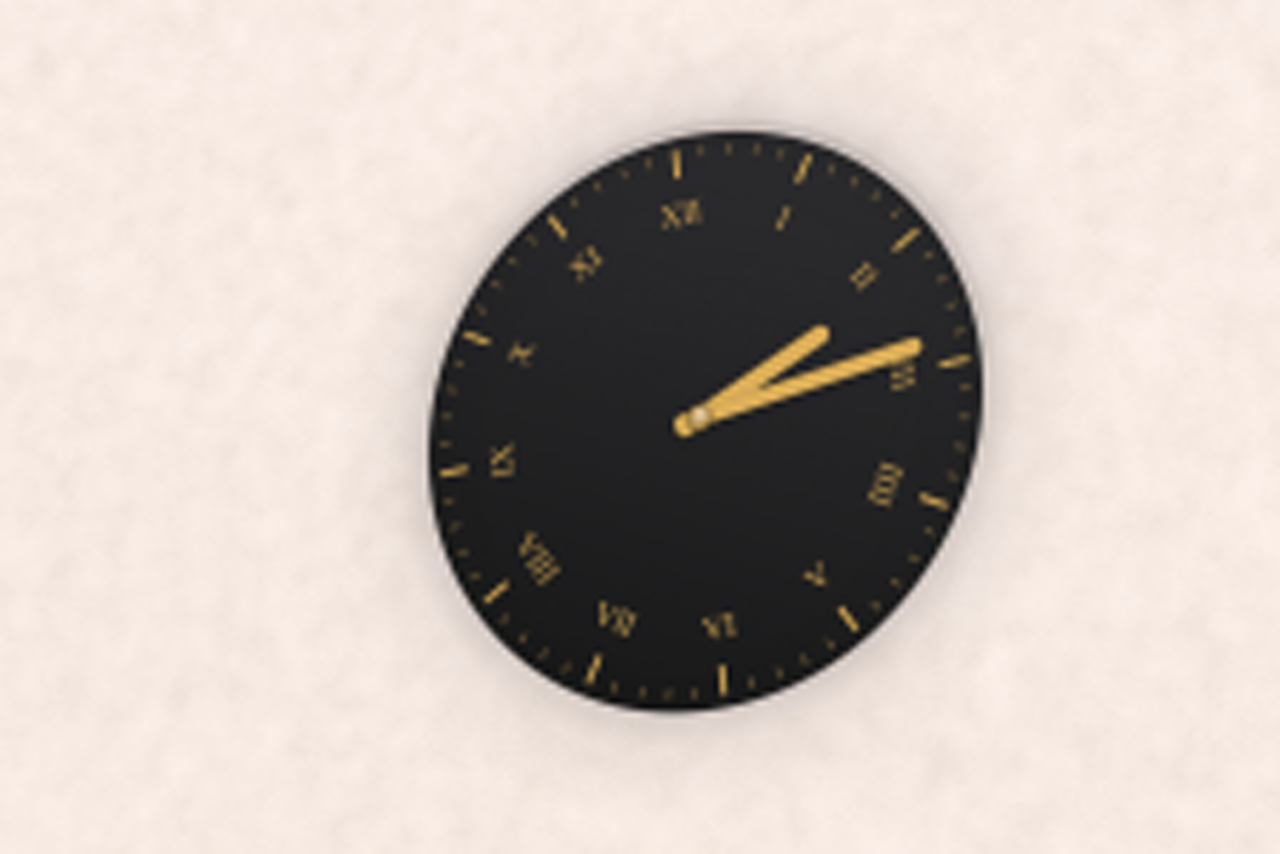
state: 2:14
